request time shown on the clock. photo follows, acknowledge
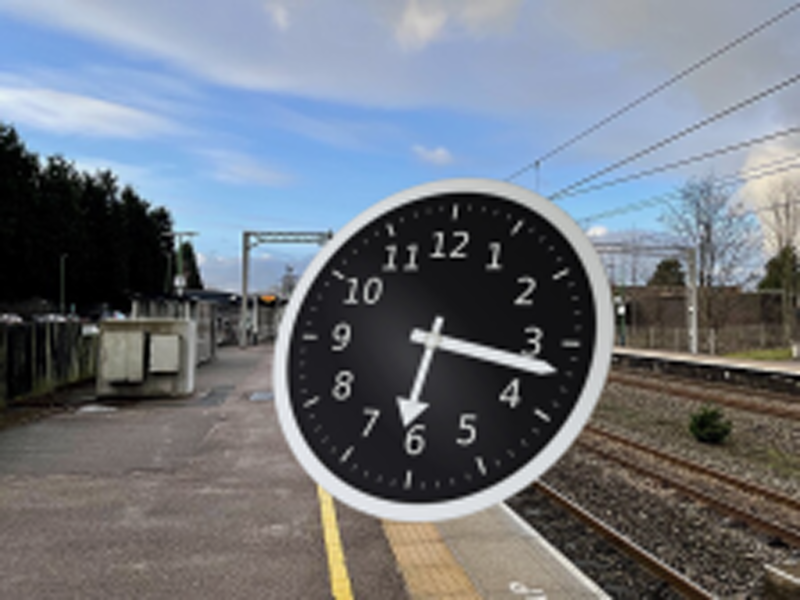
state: 6:17
